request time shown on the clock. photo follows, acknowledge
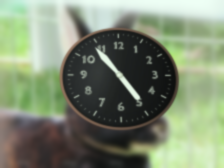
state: 4:54
